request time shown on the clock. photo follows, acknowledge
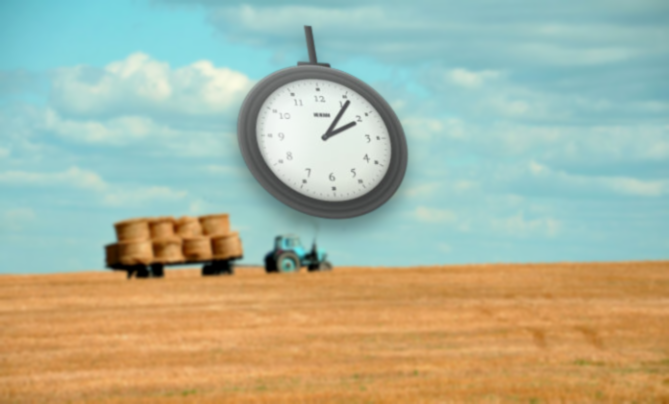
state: 2:06
